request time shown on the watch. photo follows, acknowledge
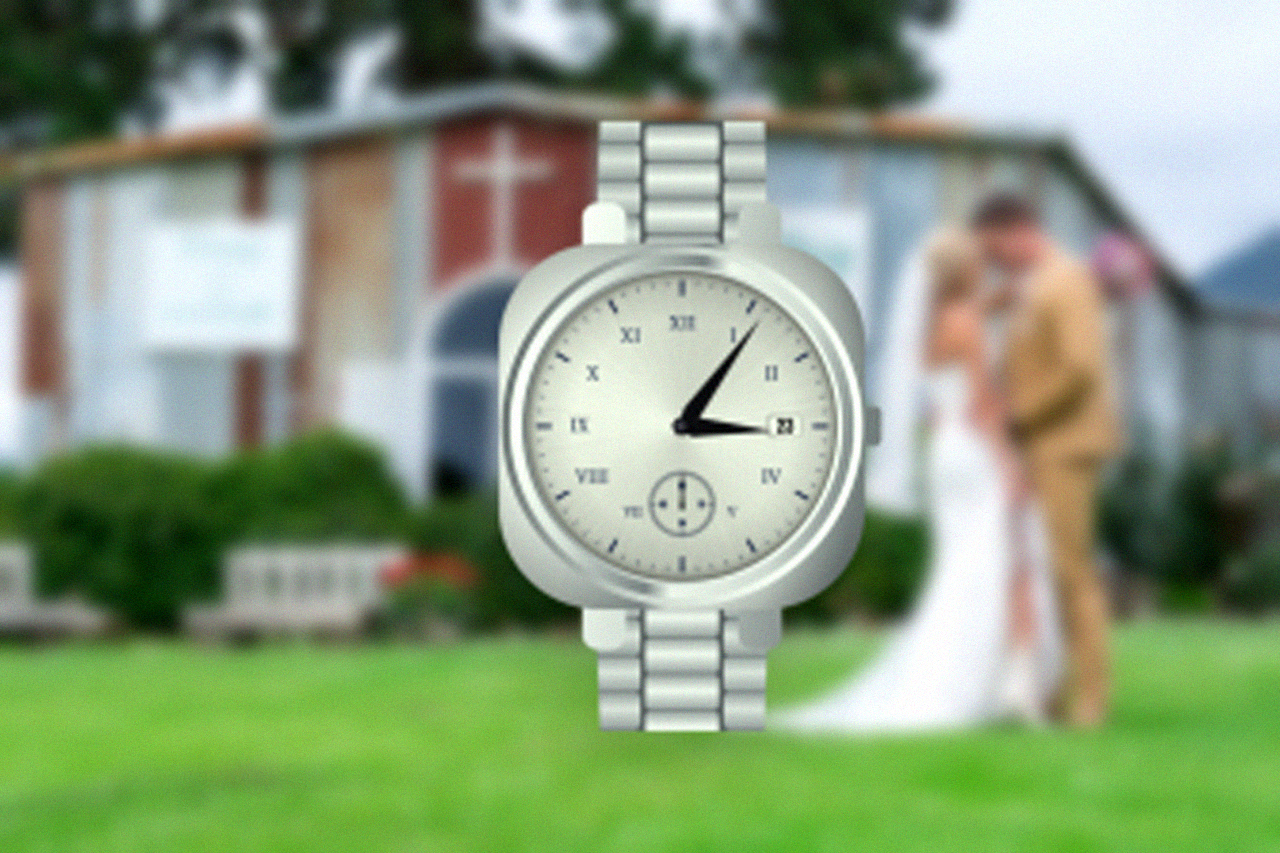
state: 3:06
